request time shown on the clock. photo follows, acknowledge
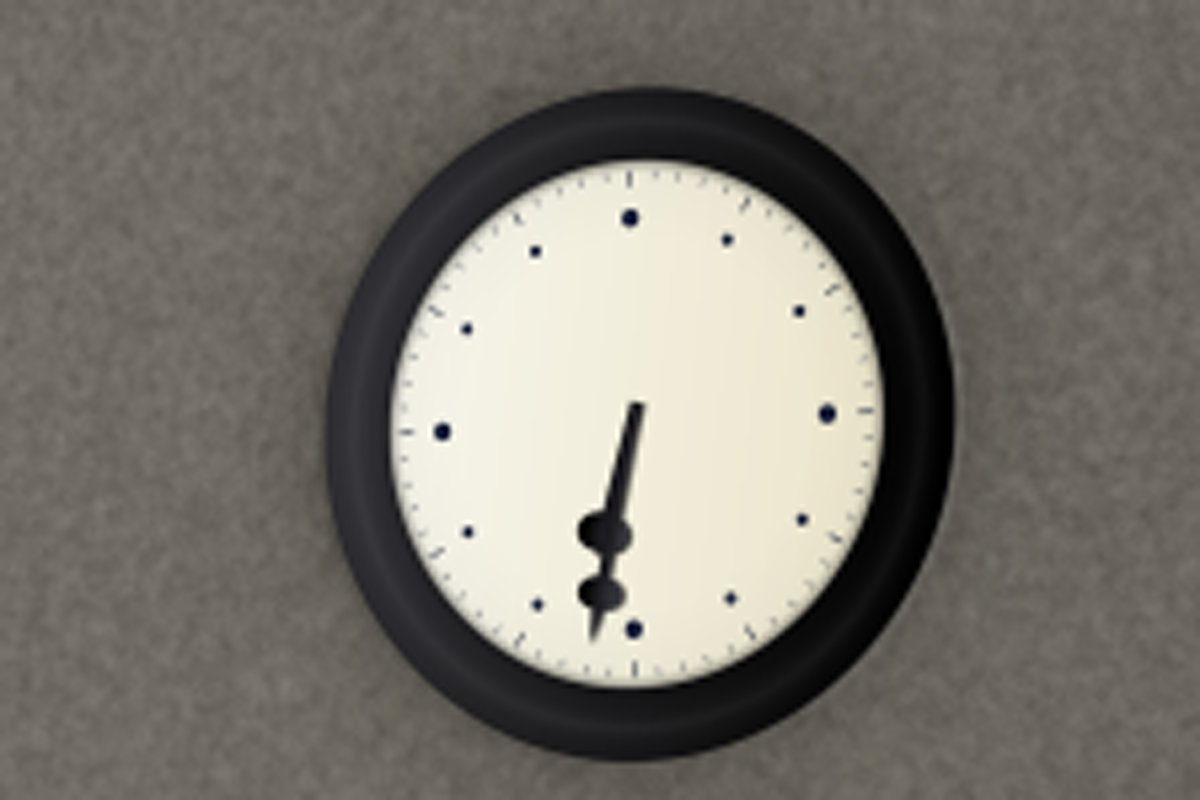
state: 6:32
